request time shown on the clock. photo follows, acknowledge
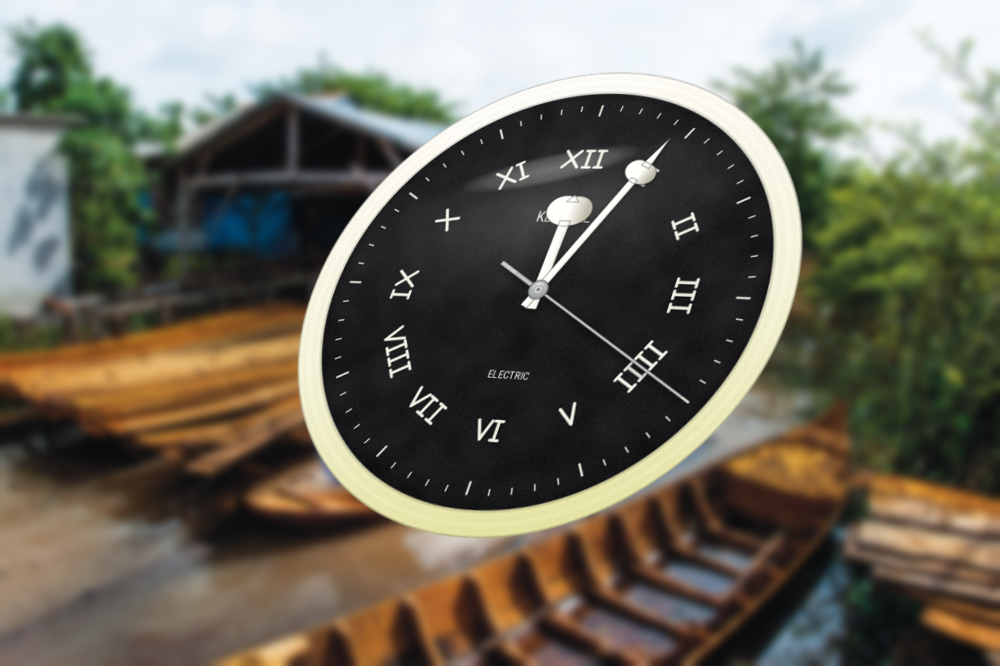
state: 12:04:20
